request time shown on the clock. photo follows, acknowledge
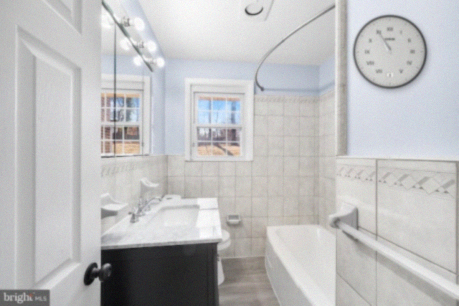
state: 10:55
